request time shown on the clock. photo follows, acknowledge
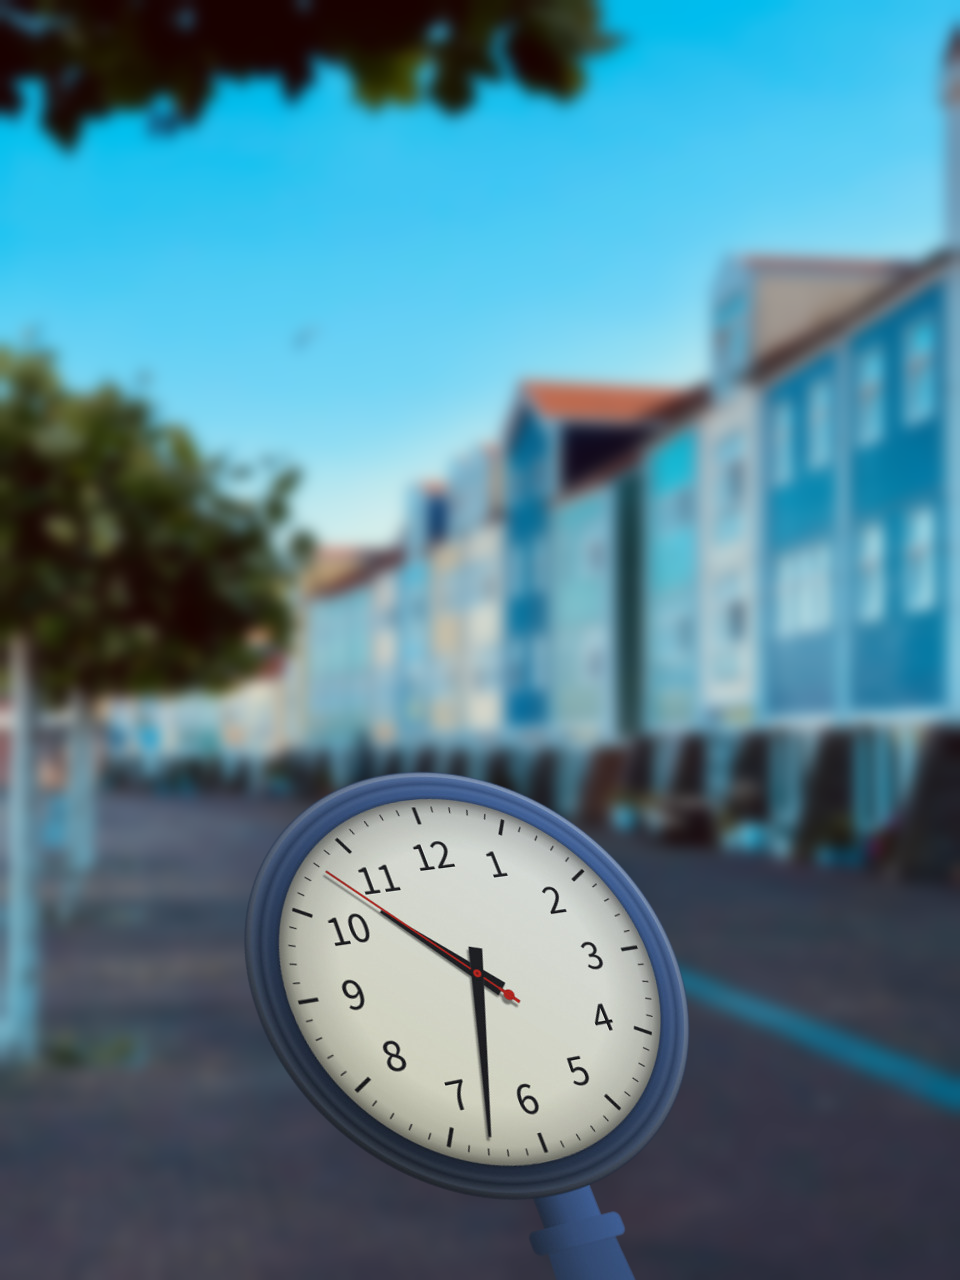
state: 10:32:53
